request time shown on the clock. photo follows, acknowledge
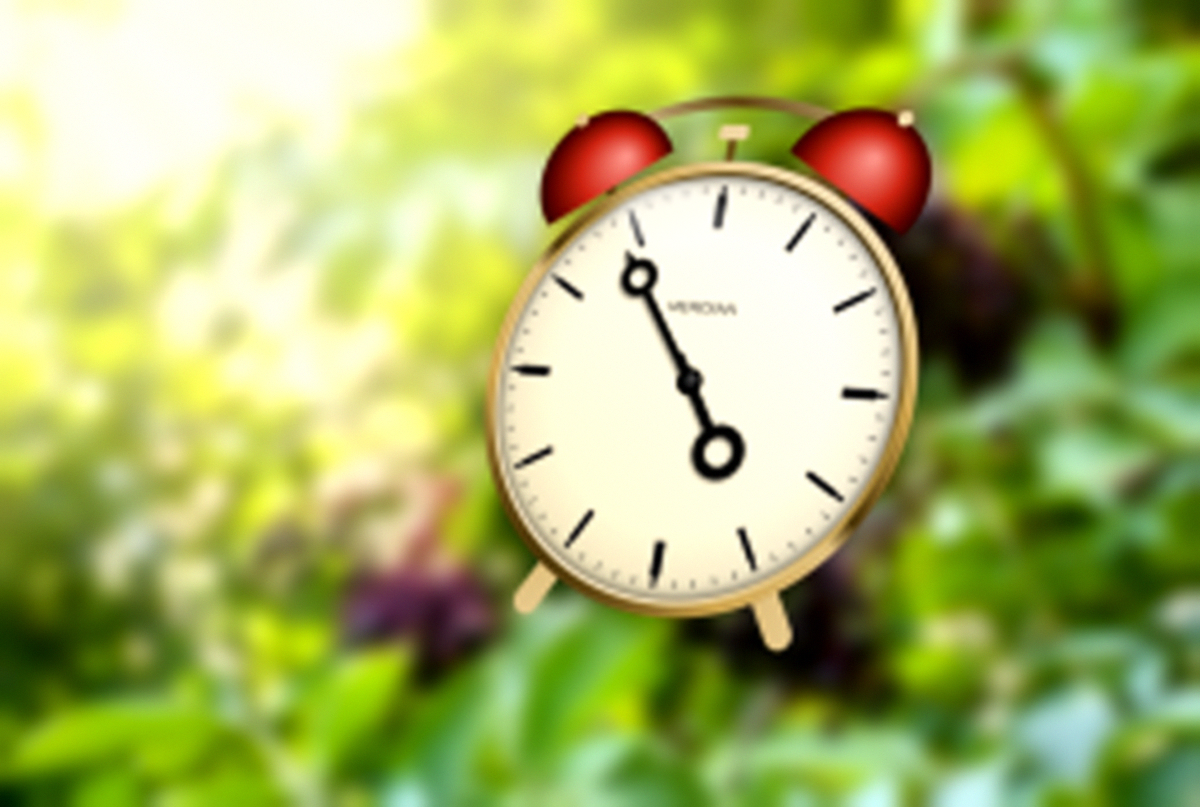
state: 4:54
